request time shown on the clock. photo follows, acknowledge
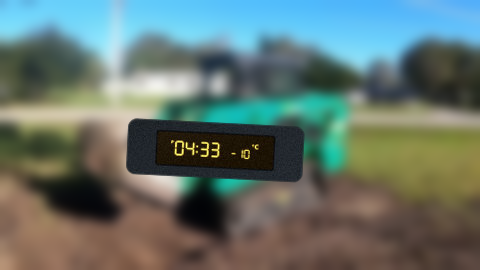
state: 4:33
